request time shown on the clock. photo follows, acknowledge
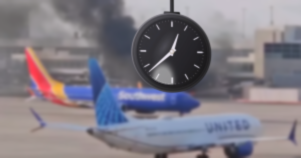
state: 12:38
